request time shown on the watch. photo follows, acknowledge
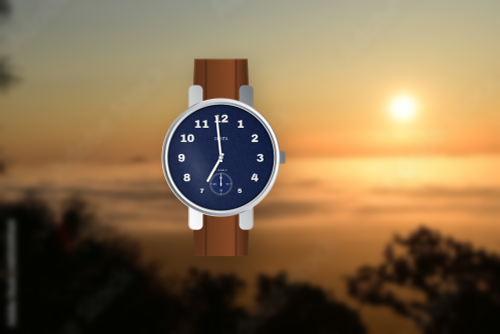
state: 6:59
